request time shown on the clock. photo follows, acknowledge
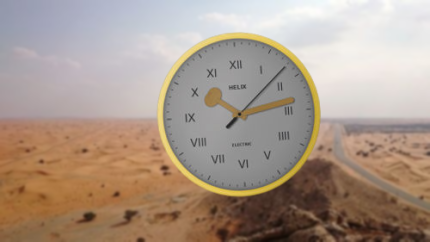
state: 10:13:08
